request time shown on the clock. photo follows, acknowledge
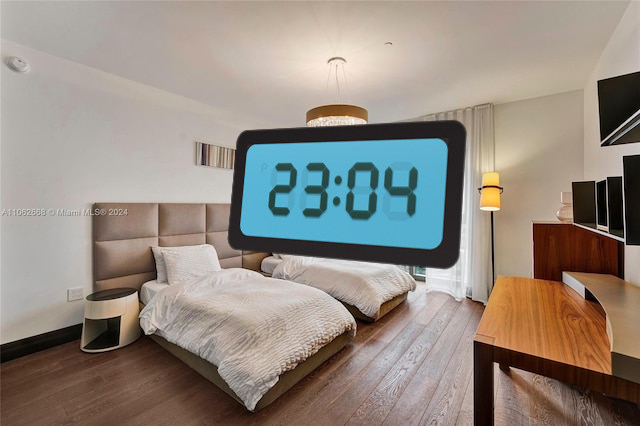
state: 23:04
